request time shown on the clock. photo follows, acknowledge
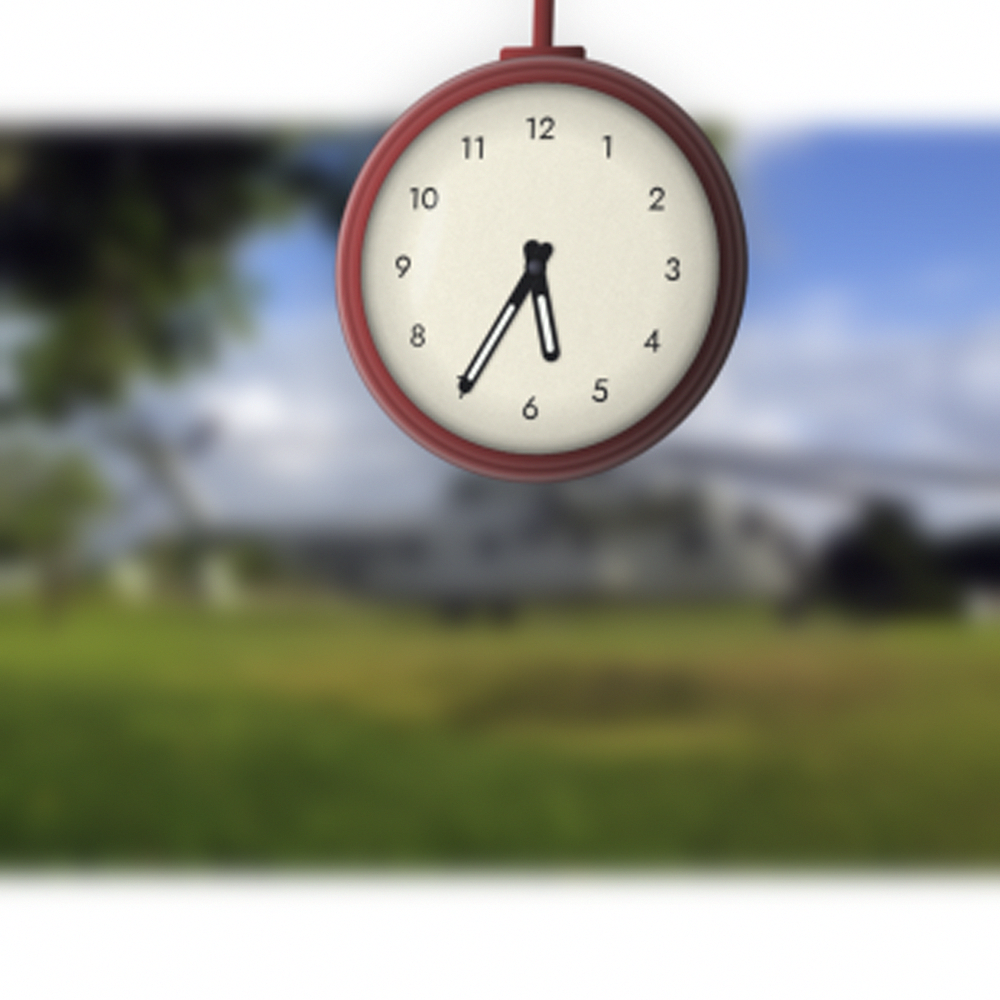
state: 5:35
